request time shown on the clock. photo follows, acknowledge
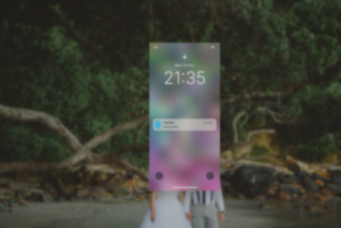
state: 21:35
